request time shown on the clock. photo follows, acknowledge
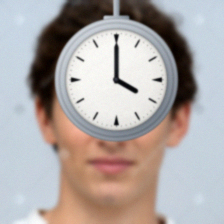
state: 4:00
